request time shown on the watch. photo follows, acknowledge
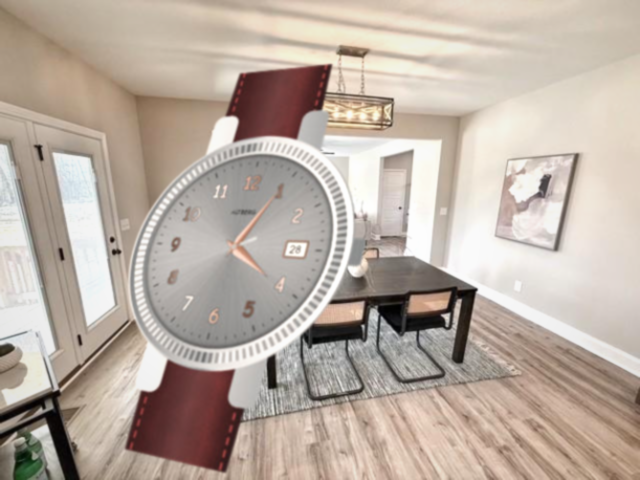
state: 4:04:41
